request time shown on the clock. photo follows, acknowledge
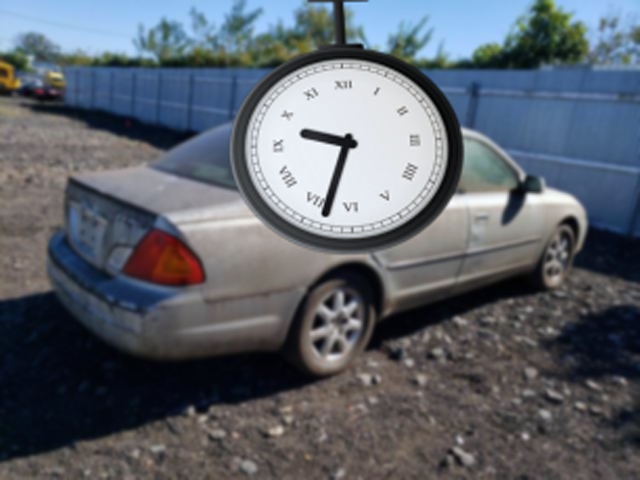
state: 9:33
